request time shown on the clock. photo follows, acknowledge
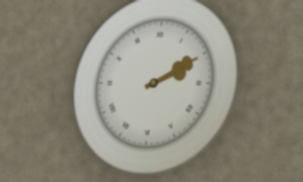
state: 2:10
